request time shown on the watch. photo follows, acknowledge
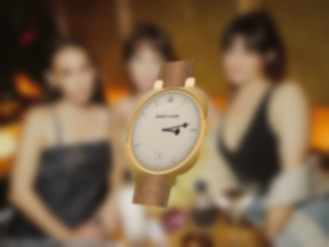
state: 3:13
